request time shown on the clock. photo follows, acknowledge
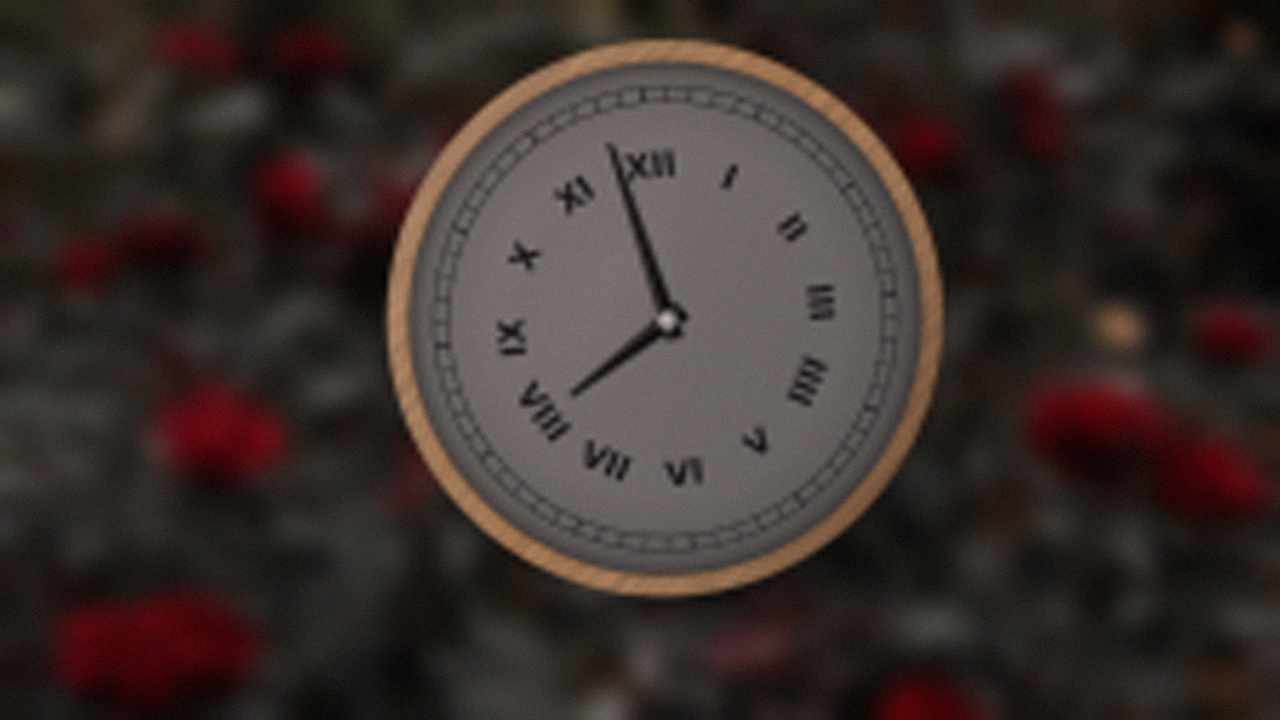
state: 7:58
